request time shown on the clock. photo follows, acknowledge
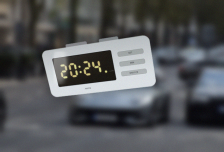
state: 20:24
